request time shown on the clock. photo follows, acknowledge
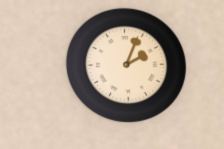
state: 2:04
